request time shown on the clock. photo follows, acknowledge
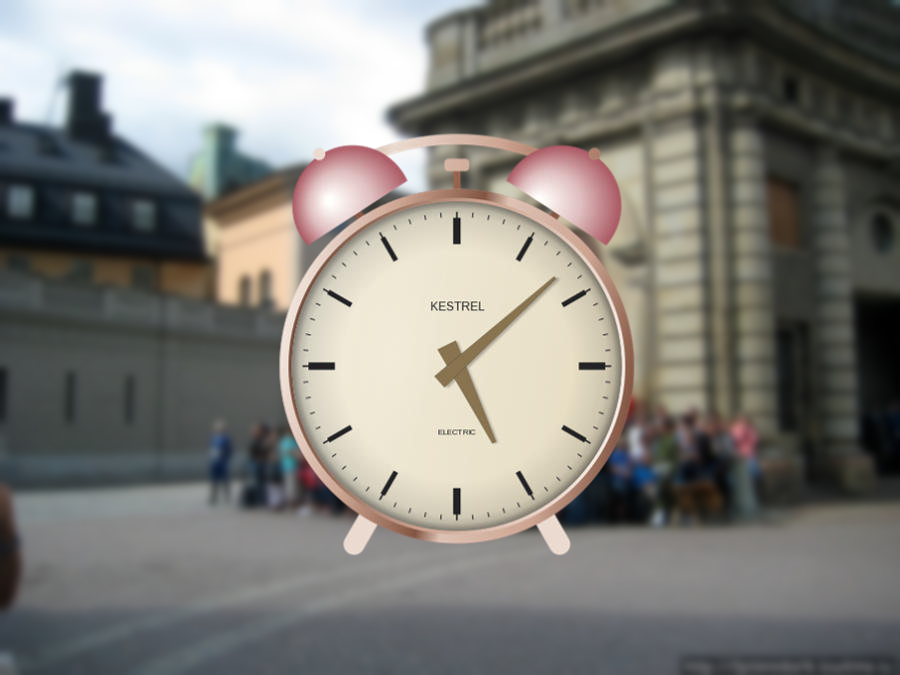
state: 5:08
